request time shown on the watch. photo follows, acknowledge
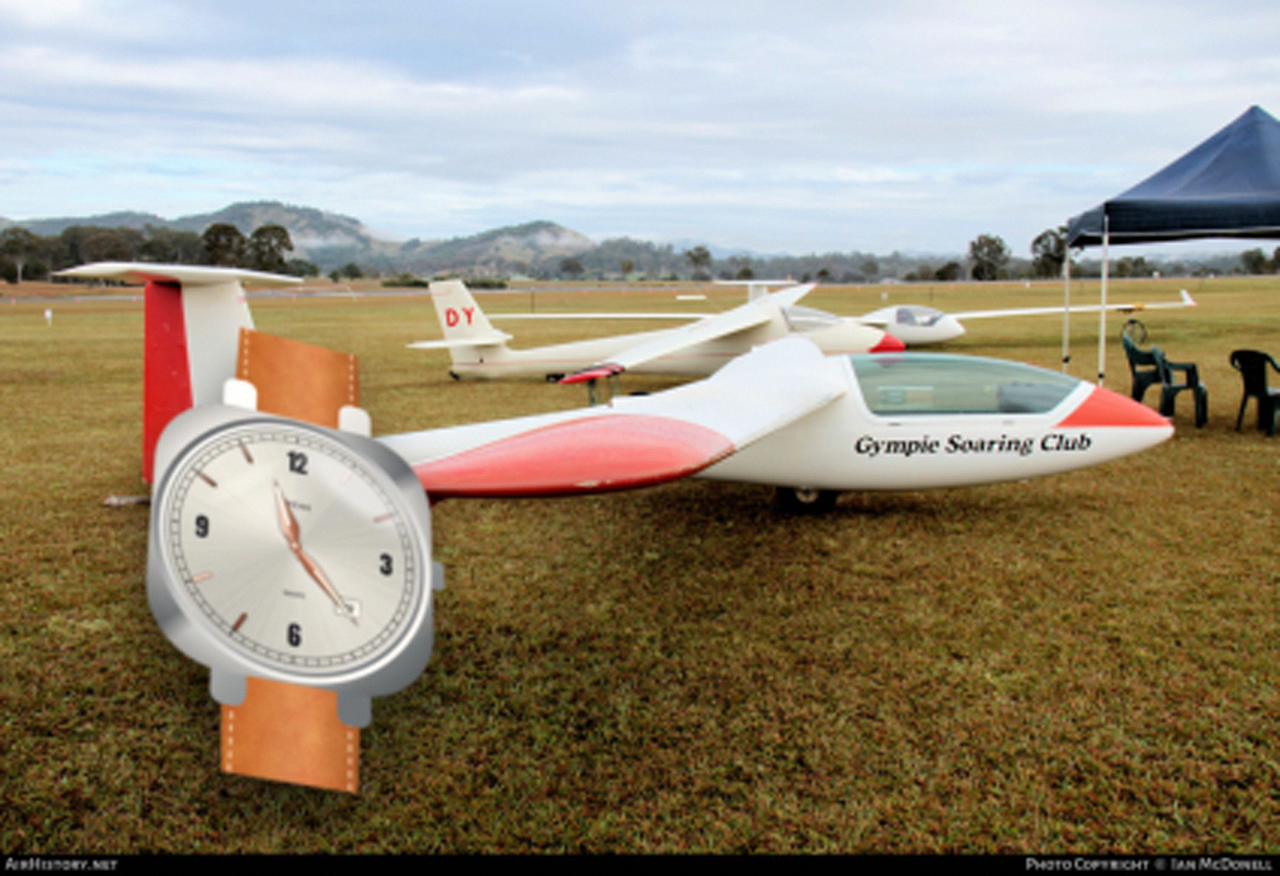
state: 11:23
